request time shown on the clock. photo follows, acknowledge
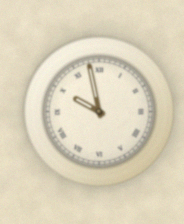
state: 9:58
